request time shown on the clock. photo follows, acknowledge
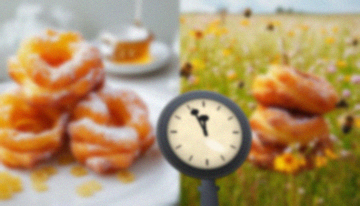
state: 11:56
